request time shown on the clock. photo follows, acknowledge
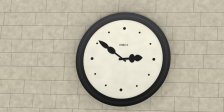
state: 2:51
